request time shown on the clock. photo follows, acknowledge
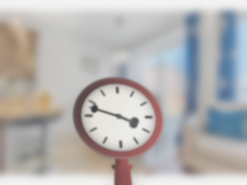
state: 3:48
